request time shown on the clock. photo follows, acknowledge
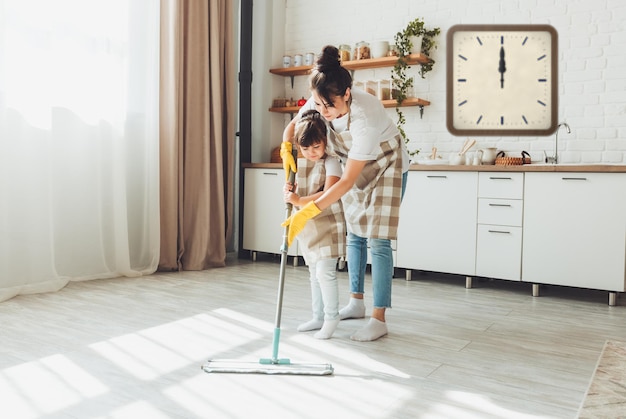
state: 12:00
